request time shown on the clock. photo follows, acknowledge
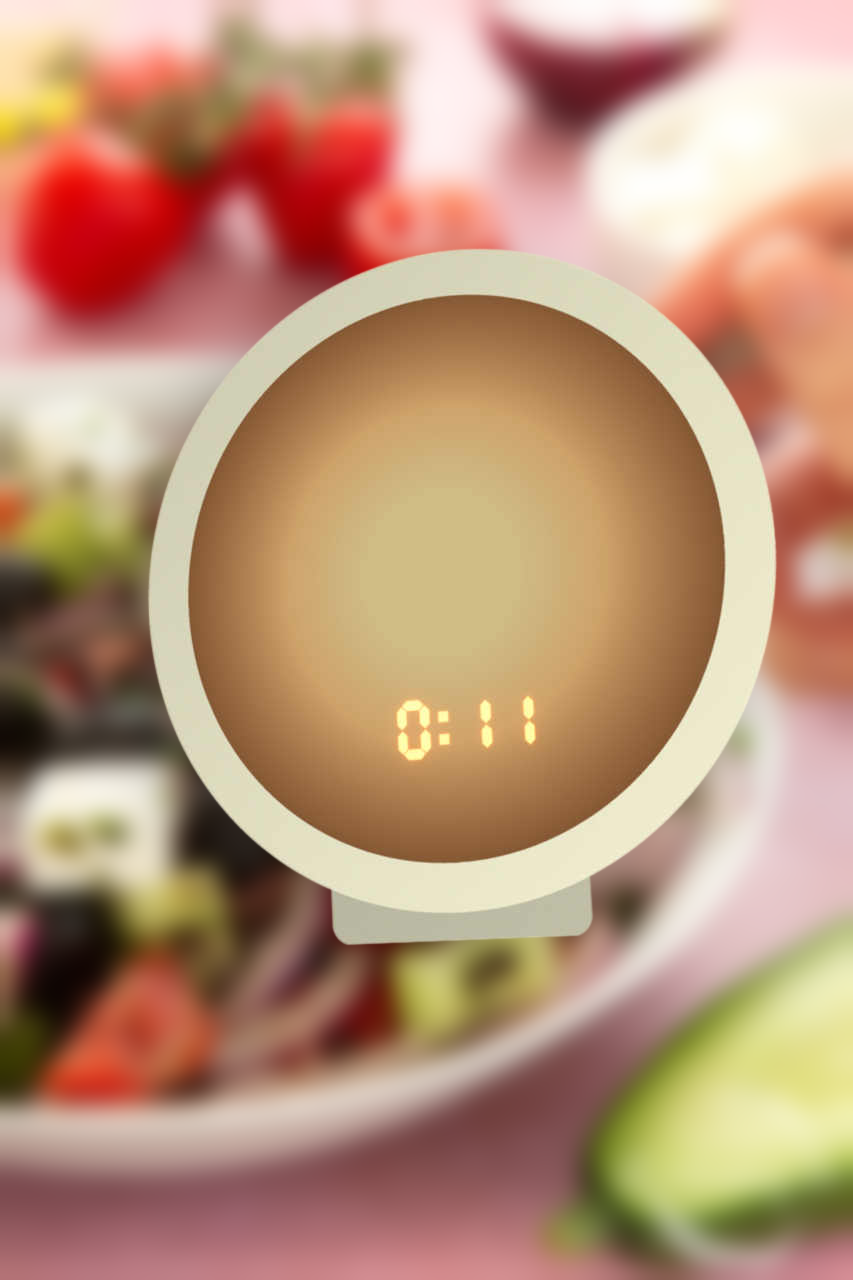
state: 0:11
